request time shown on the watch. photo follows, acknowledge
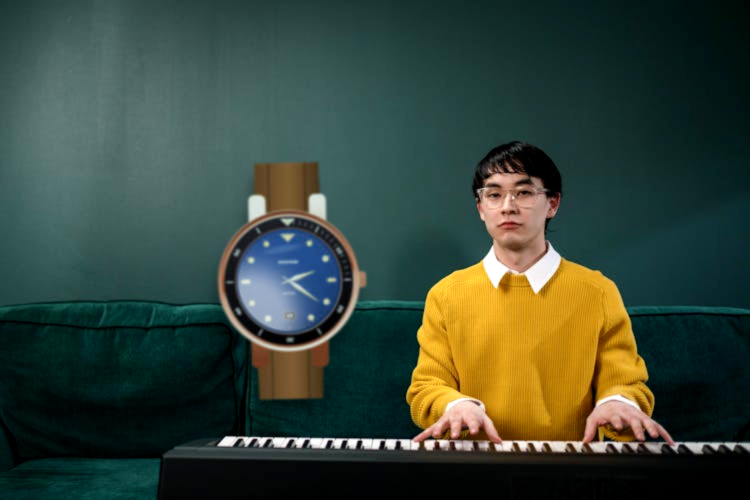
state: 2:21
